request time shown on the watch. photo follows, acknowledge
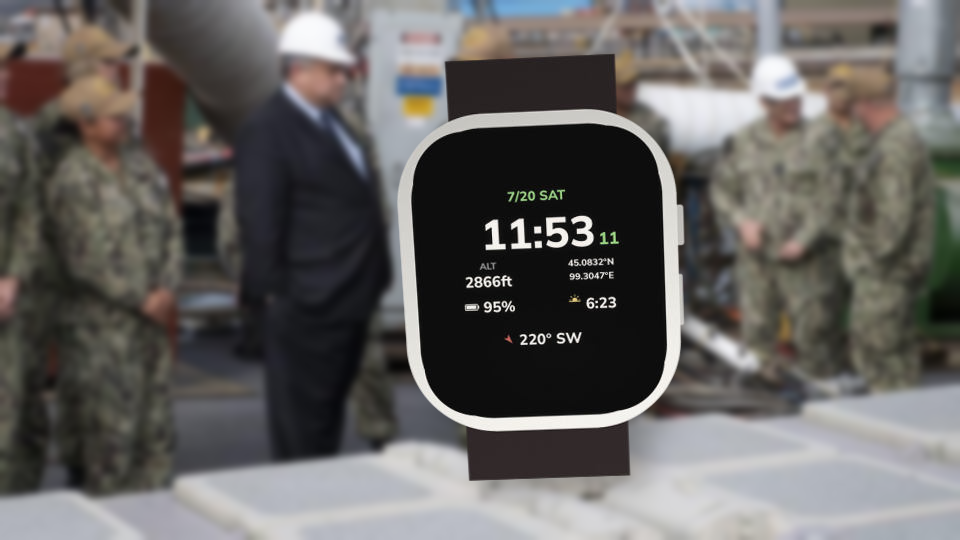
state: 11:53:11
